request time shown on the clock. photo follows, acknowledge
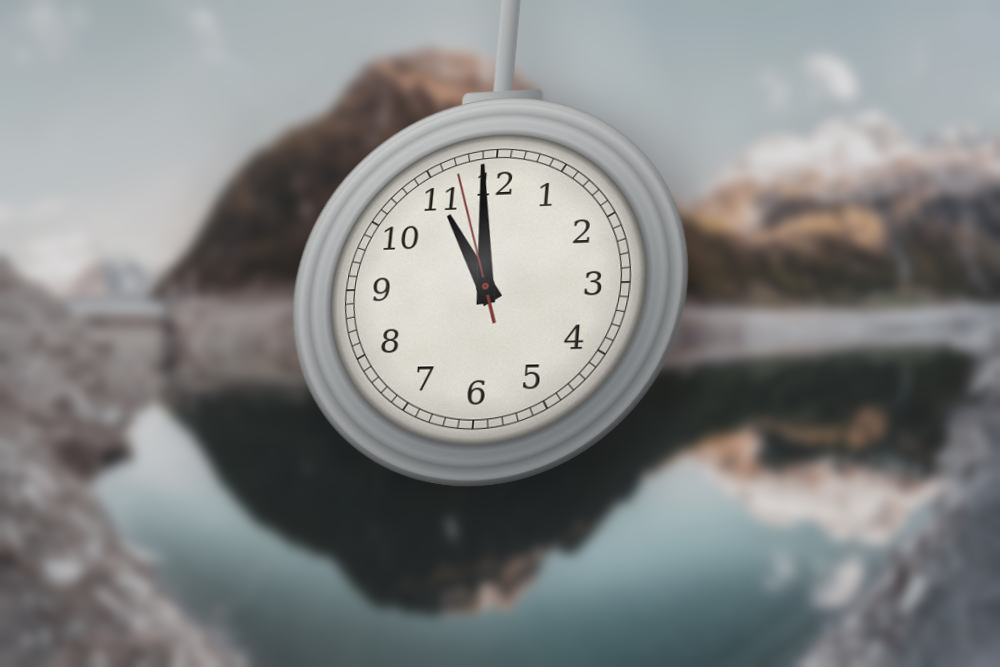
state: 10:58:57
